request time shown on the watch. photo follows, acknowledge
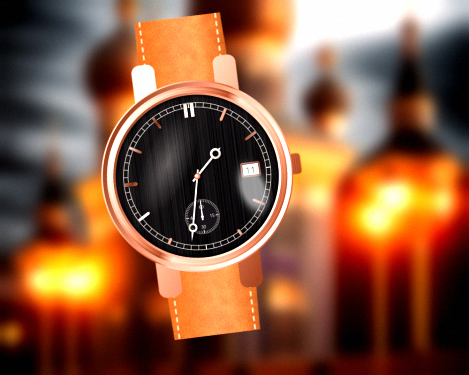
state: 1:32
